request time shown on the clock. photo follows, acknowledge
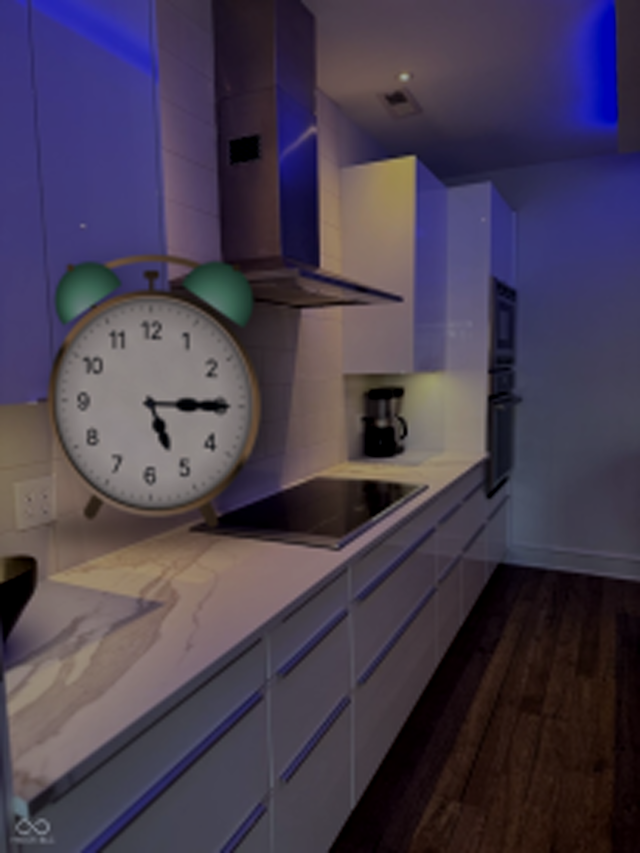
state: 5:15
